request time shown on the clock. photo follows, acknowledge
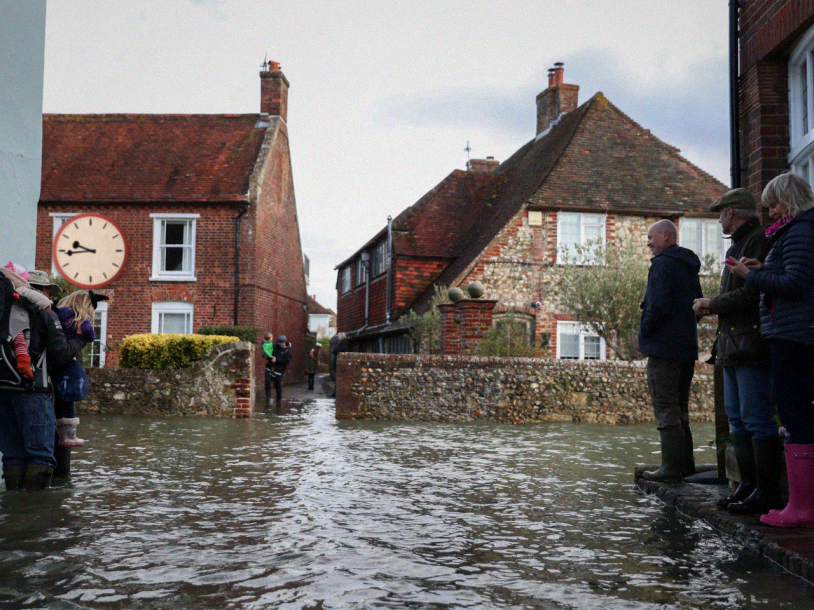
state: 9:44
